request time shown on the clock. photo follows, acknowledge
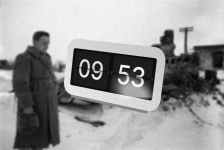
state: 9:53
